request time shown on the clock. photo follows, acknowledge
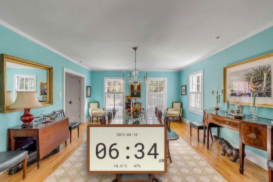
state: 6:34
